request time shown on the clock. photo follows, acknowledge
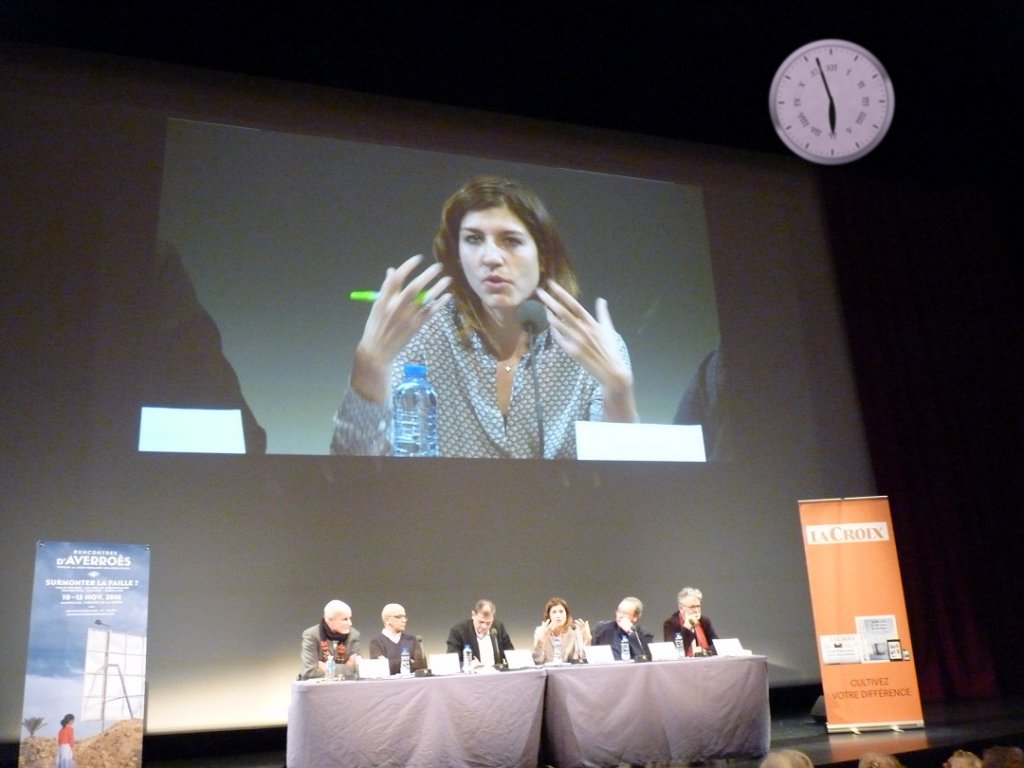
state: 5:57
